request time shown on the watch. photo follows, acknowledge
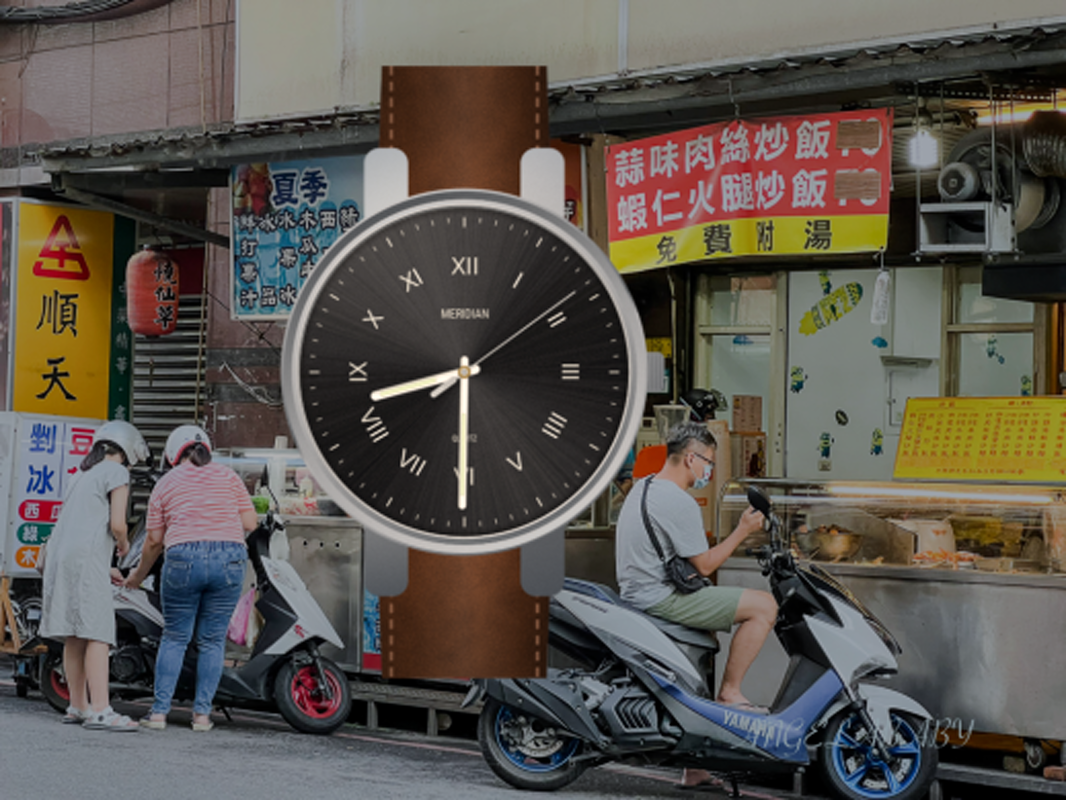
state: 8:30:09
